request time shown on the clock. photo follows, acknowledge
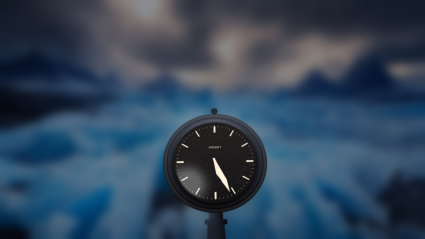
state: 5:26
